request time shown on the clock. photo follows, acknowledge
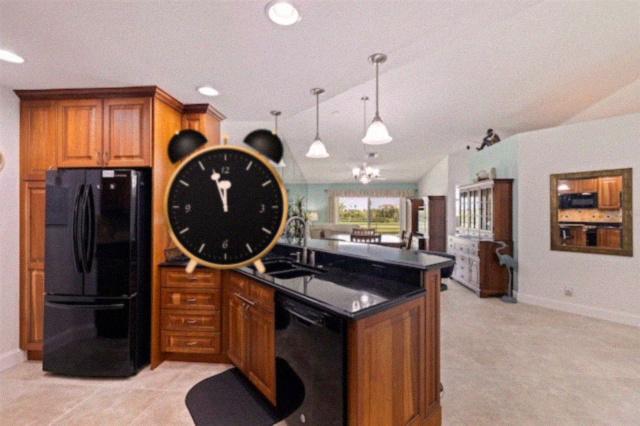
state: 11:57
